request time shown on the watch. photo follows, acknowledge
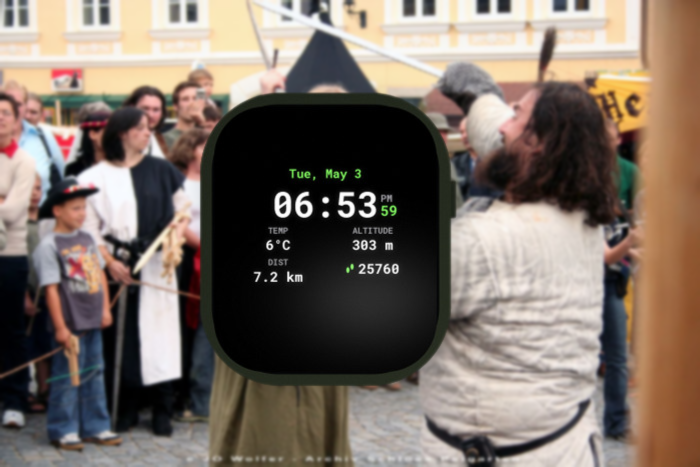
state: 6:53:59
